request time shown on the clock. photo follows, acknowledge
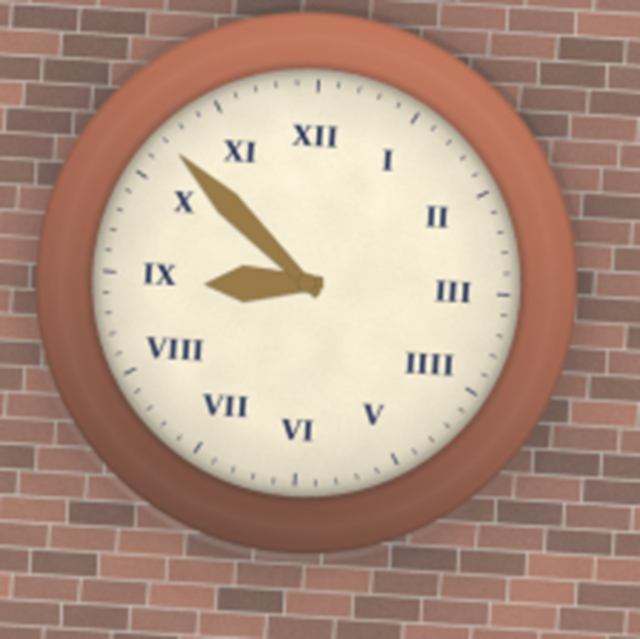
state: 8:52
